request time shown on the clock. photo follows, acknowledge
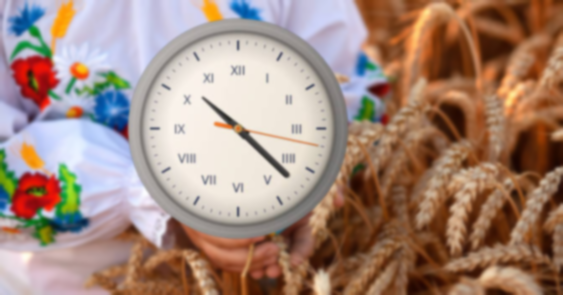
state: 10:22:17
